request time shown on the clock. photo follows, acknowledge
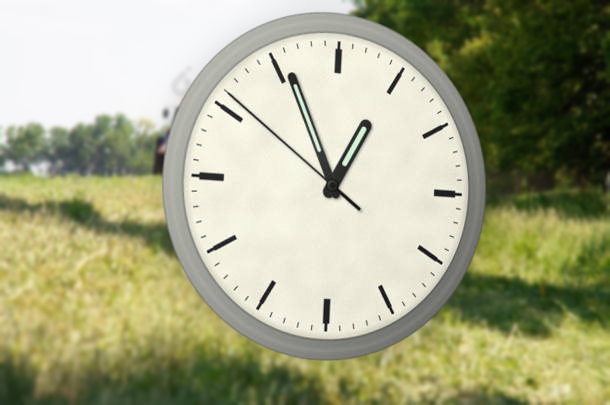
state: 12:55:51
